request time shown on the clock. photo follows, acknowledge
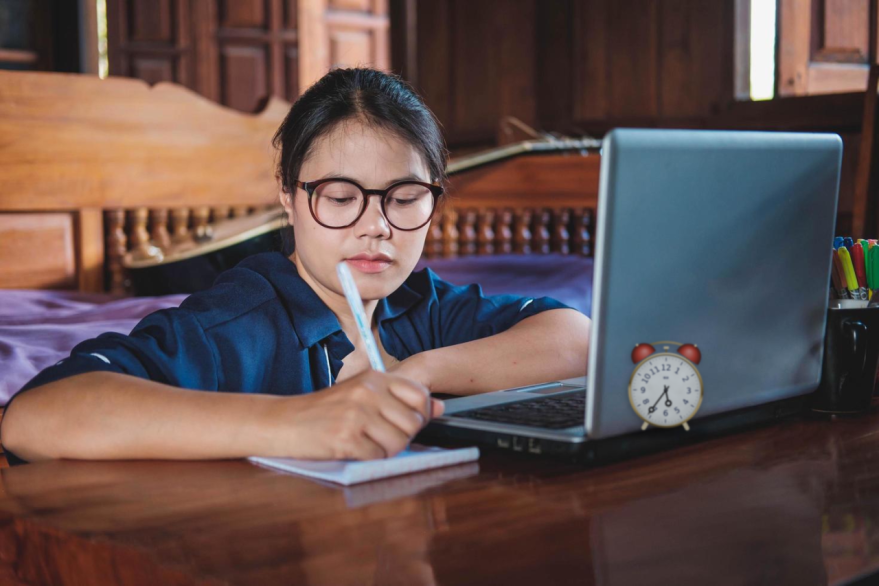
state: 5:36
